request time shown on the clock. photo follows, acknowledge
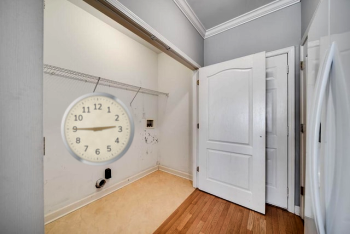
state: 2:45
